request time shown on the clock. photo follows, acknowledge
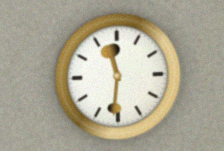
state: 11:31
